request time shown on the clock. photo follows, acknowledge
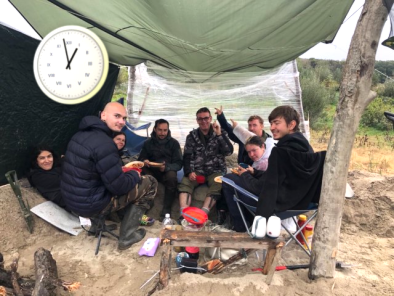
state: 12:58
